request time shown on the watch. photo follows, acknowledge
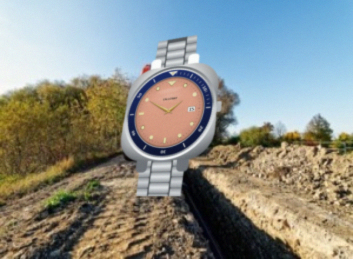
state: 1:50
